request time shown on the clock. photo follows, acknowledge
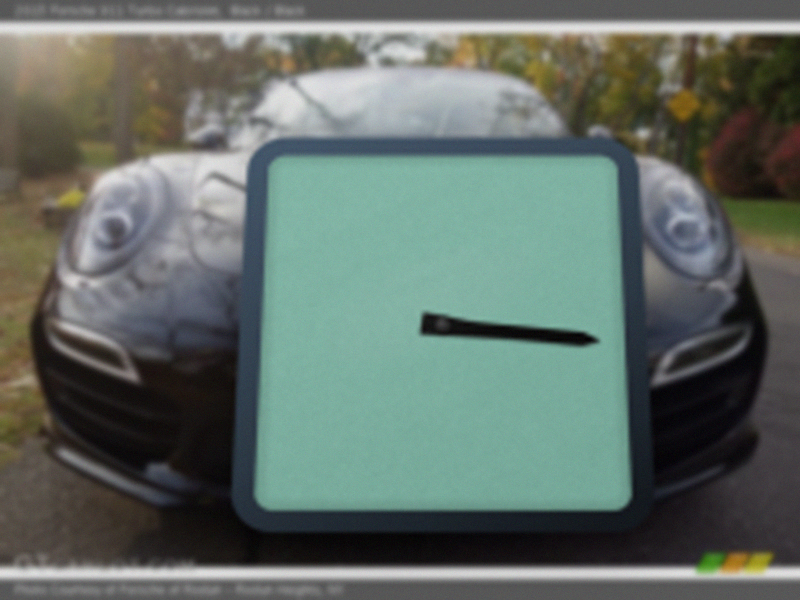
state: 3:16
